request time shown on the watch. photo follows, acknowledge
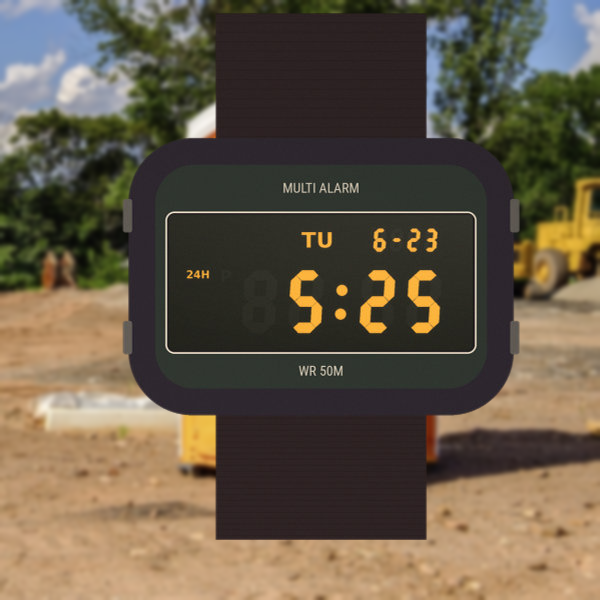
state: 5:25
